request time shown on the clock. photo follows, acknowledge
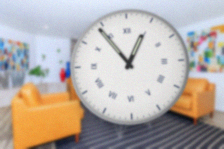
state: 12:54
